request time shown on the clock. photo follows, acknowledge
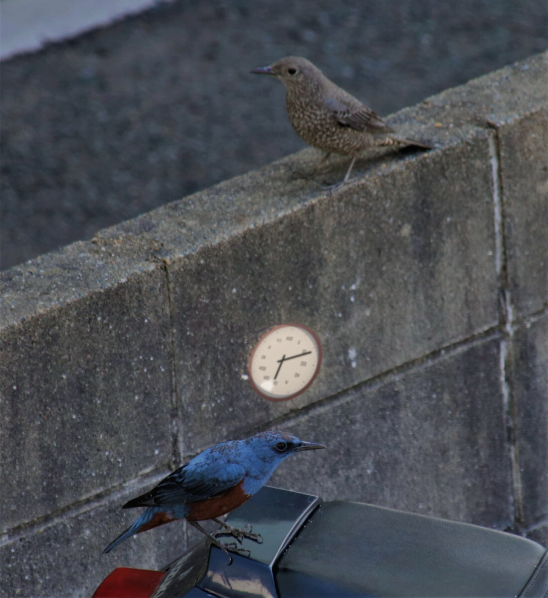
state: 6:11
